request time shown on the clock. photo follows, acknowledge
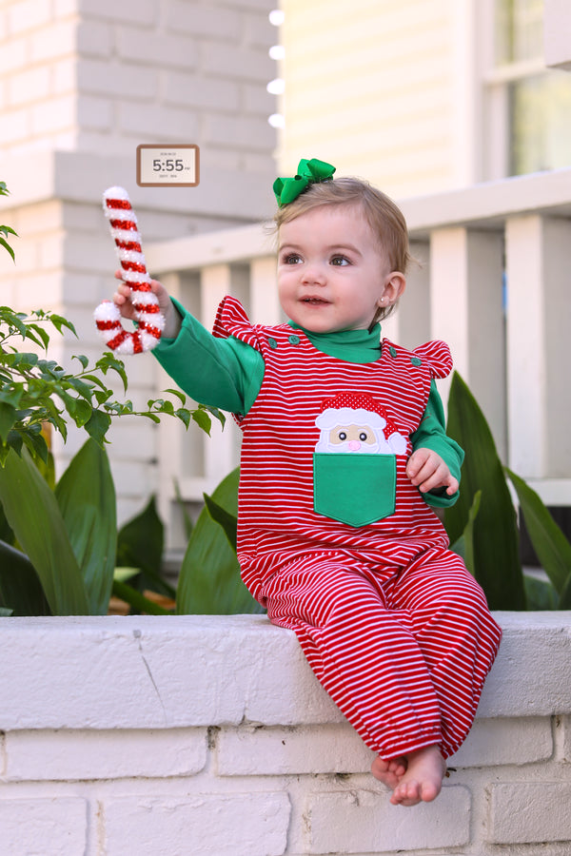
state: 5:55
